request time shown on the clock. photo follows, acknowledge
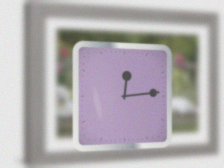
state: 12:14
